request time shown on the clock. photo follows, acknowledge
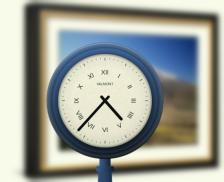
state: 4:37
